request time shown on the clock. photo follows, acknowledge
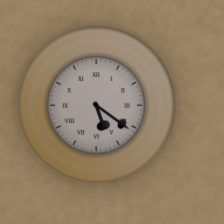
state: 5:21
